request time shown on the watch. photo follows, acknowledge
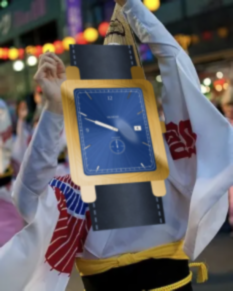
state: 9:49
